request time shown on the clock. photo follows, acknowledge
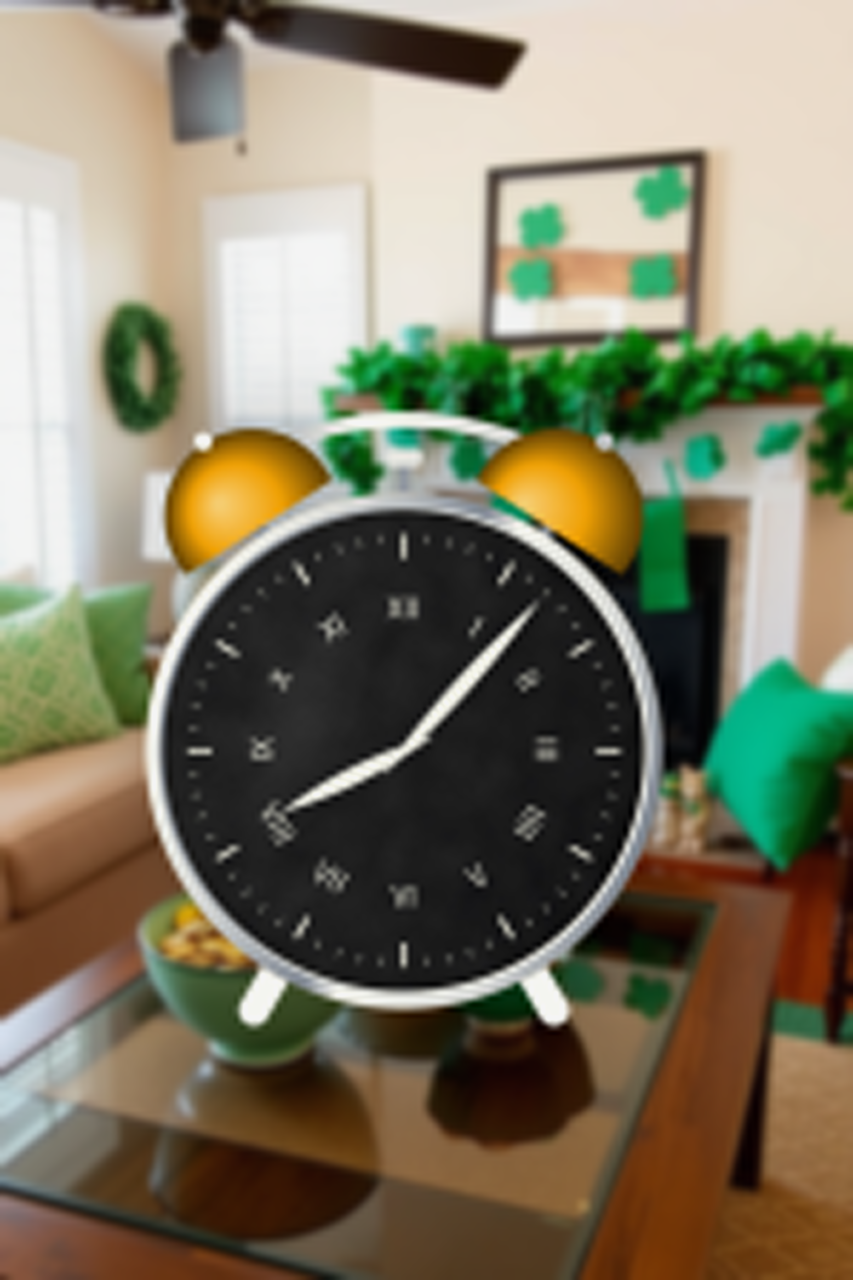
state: 8:07
